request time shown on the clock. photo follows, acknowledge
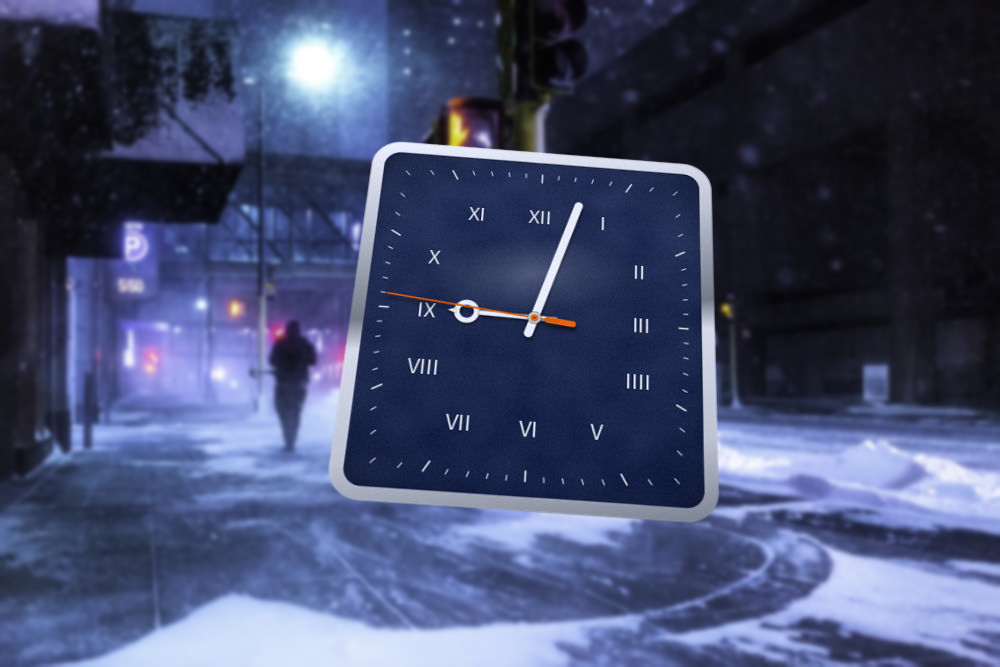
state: 9:02:46
